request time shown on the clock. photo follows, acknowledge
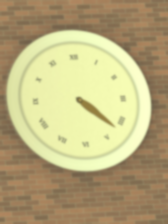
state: 4:22
